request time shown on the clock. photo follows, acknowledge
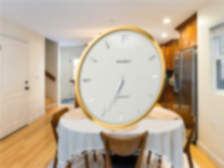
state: 6:34
